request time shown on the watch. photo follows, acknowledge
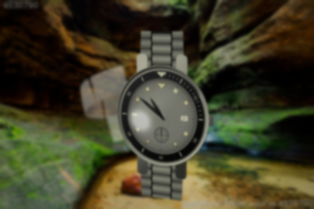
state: 10:51
